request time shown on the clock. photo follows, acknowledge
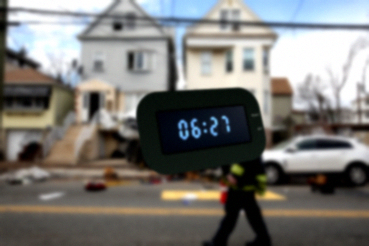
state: 6:27
